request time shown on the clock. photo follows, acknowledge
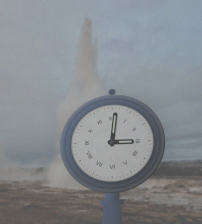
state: 3:01
